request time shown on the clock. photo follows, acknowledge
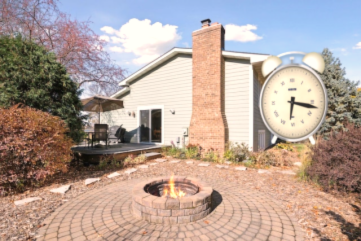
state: 6:17
